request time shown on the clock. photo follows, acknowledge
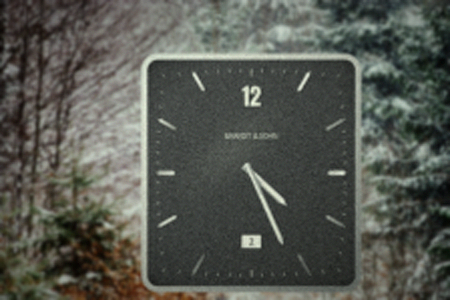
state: 4:26
